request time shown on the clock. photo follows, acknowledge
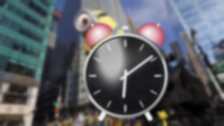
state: 6:09
